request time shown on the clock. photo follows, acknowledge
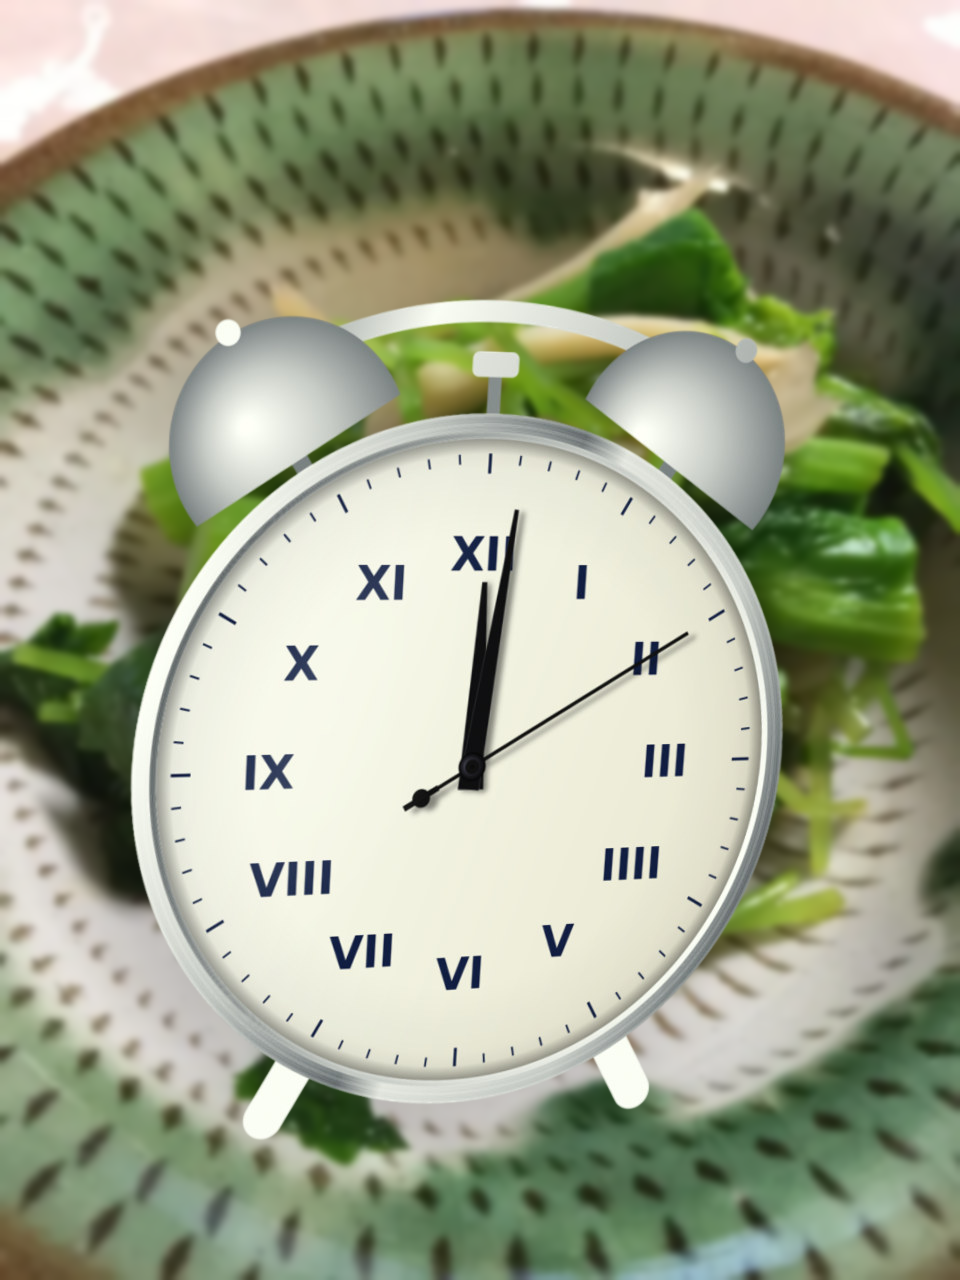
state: 12:01:10
